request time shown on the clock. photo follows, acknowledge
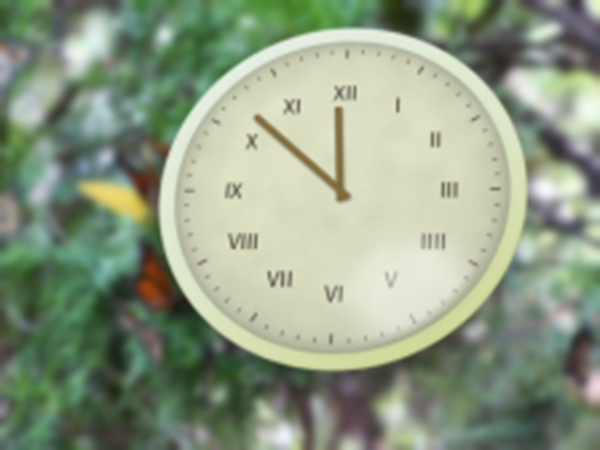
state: 11:52
